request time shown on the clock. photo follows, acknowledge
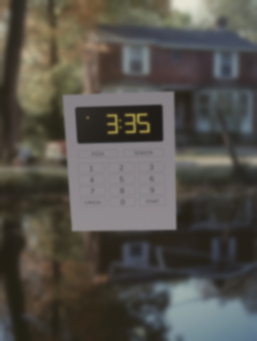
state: 3:35
